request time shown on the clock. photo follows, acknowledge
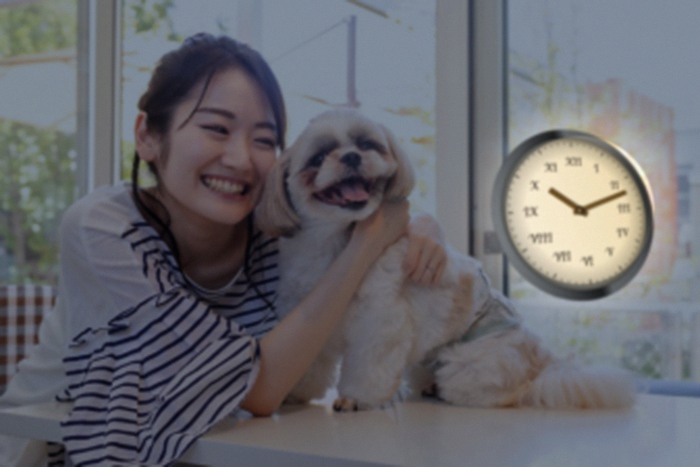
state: 10:12
